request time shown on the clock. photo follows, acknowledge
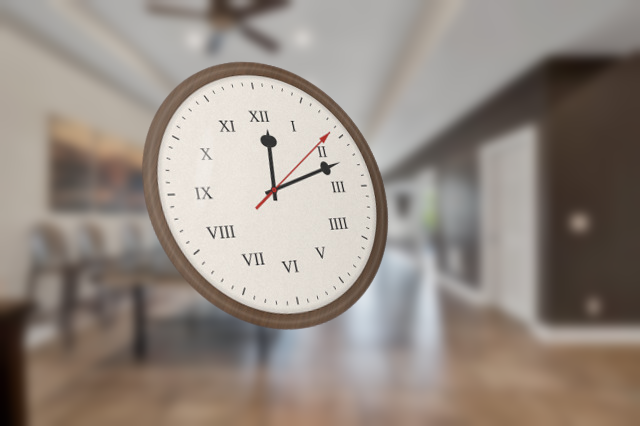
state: 12:12:09
